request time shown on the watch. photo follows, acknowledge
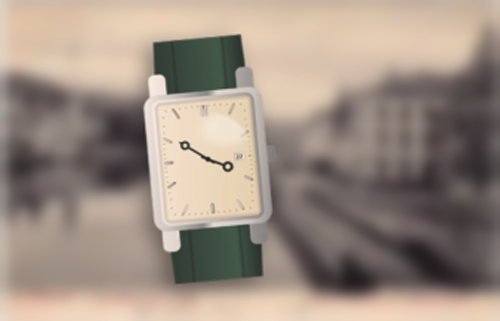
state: 3:51
